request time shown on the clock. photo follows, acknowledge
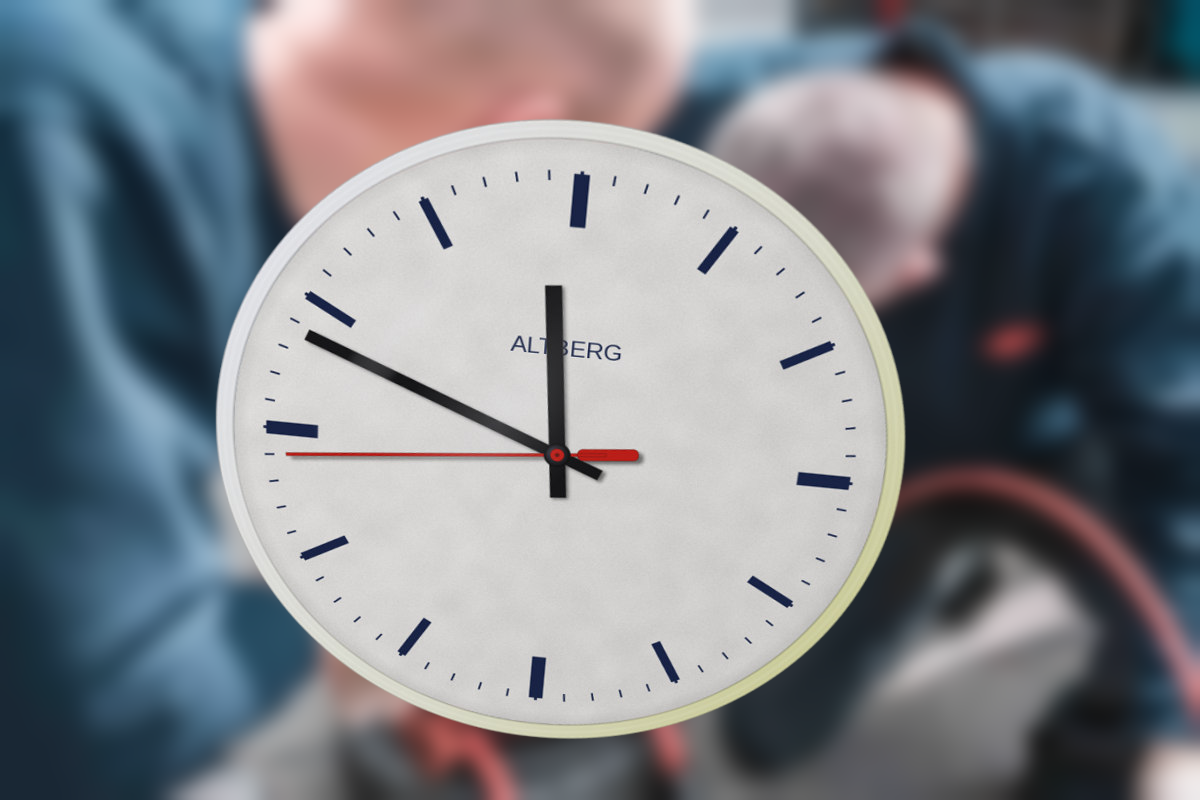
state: 11:48:44
